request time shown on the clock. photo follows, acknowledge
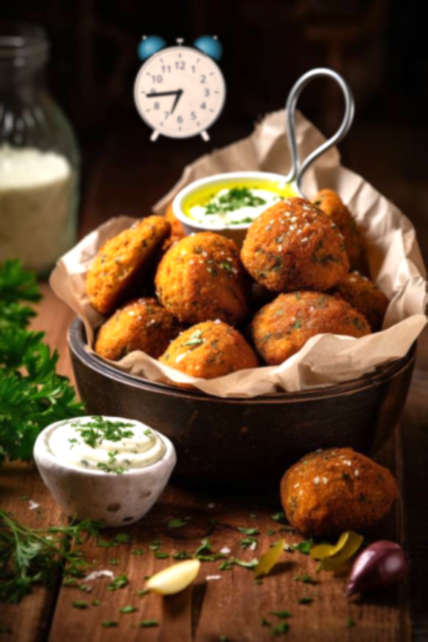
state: 6:44
